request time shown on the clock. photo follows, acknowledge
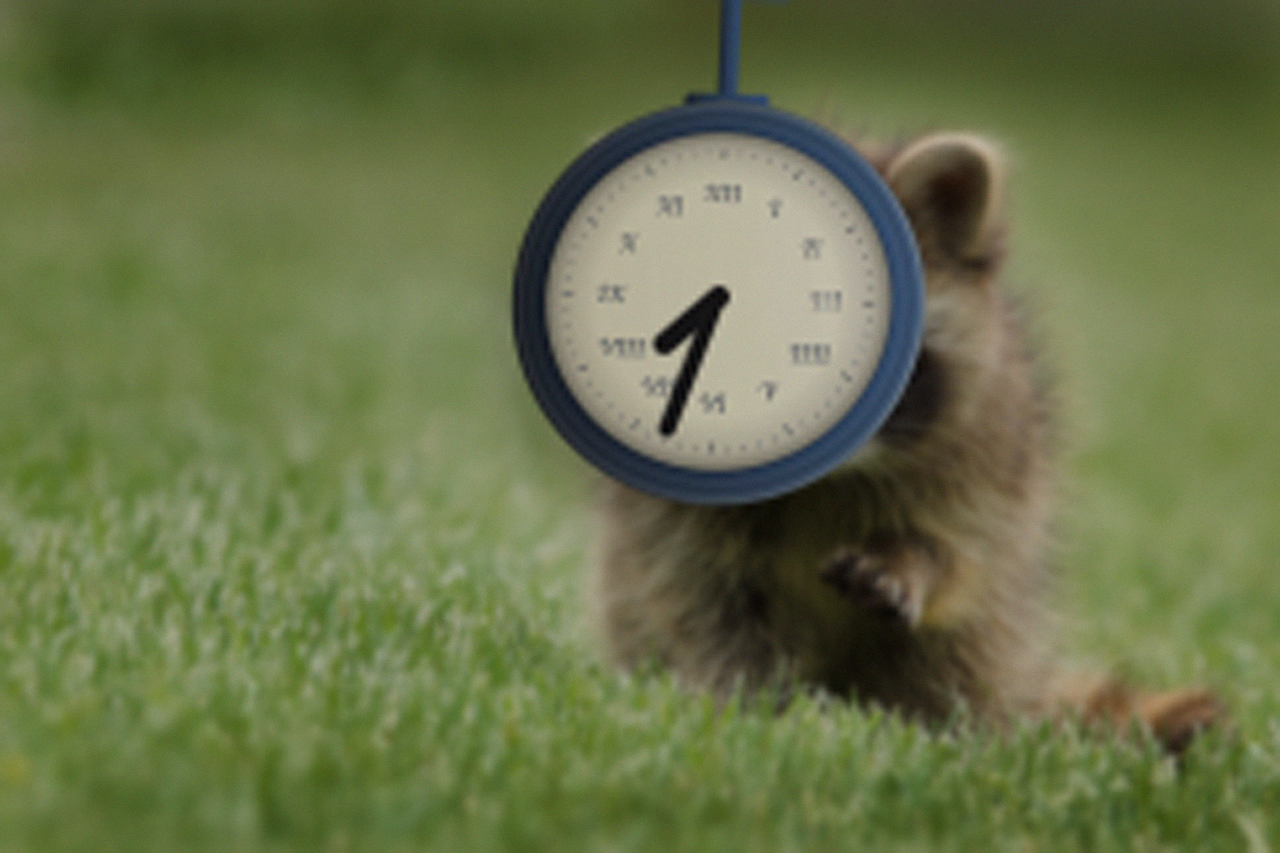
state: 7:33
